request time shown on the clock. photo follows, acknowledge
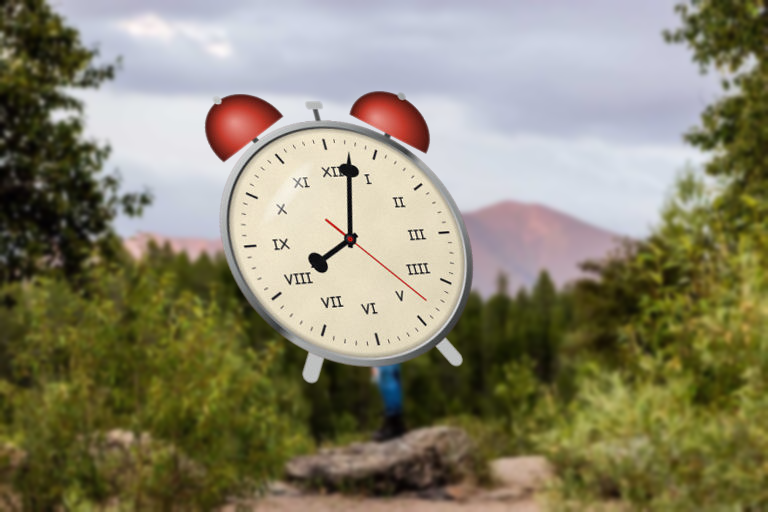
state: 8:02:23
